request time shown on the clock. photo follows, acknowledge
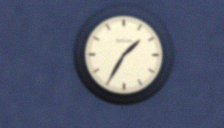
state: 1:35
